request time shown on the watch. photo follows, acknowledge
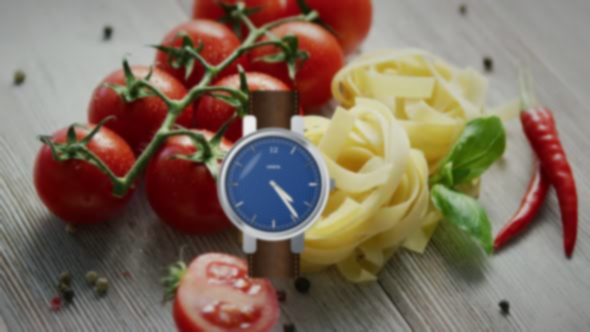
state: 4:24
